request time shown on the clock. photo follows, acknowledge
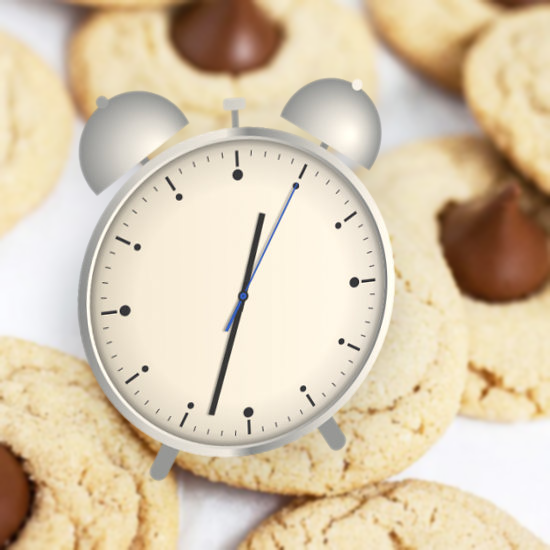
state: 12:33:05
